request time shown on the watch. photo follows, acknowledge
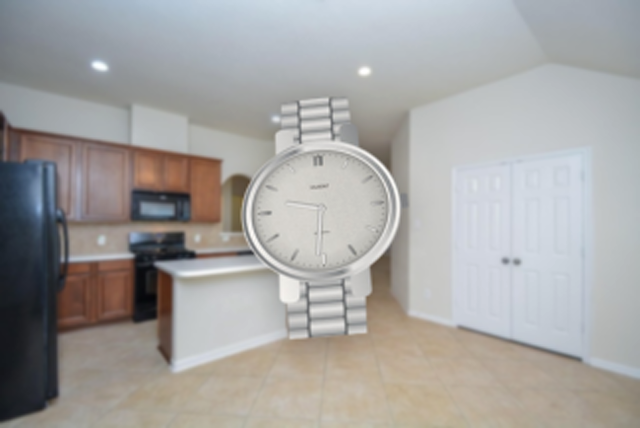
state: 9:31
